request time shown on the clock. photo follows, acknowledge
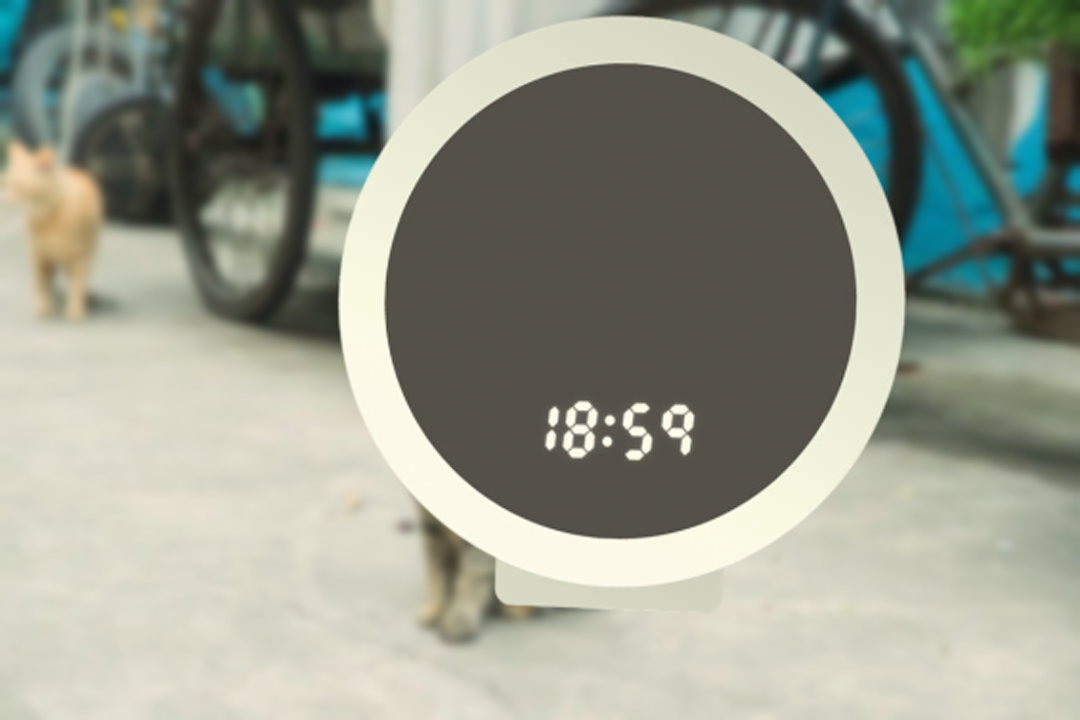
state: 18:59
